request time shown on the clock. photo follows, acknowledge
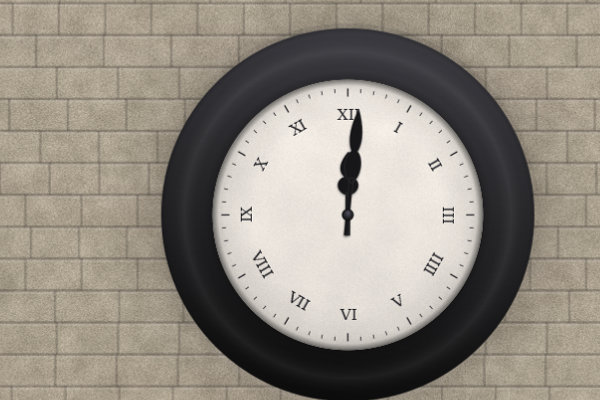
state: 12:01
